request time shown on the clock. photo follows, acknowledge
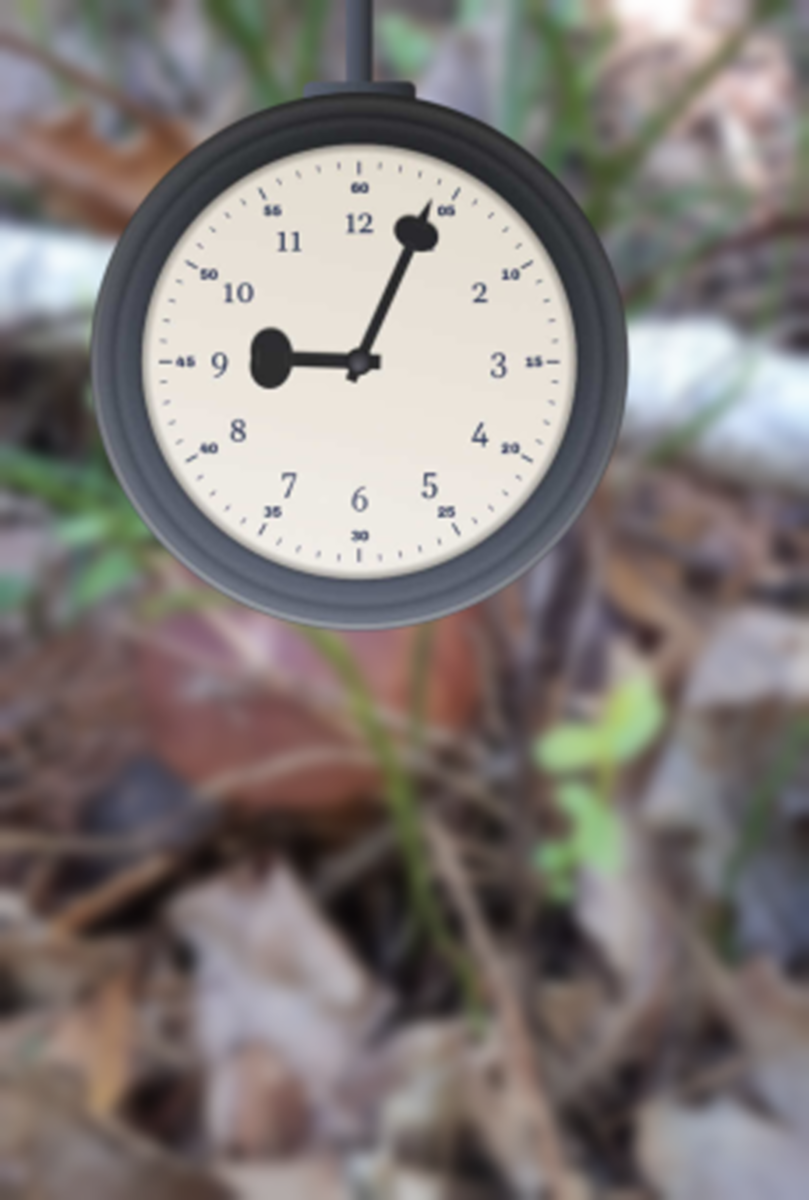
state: 9:04
